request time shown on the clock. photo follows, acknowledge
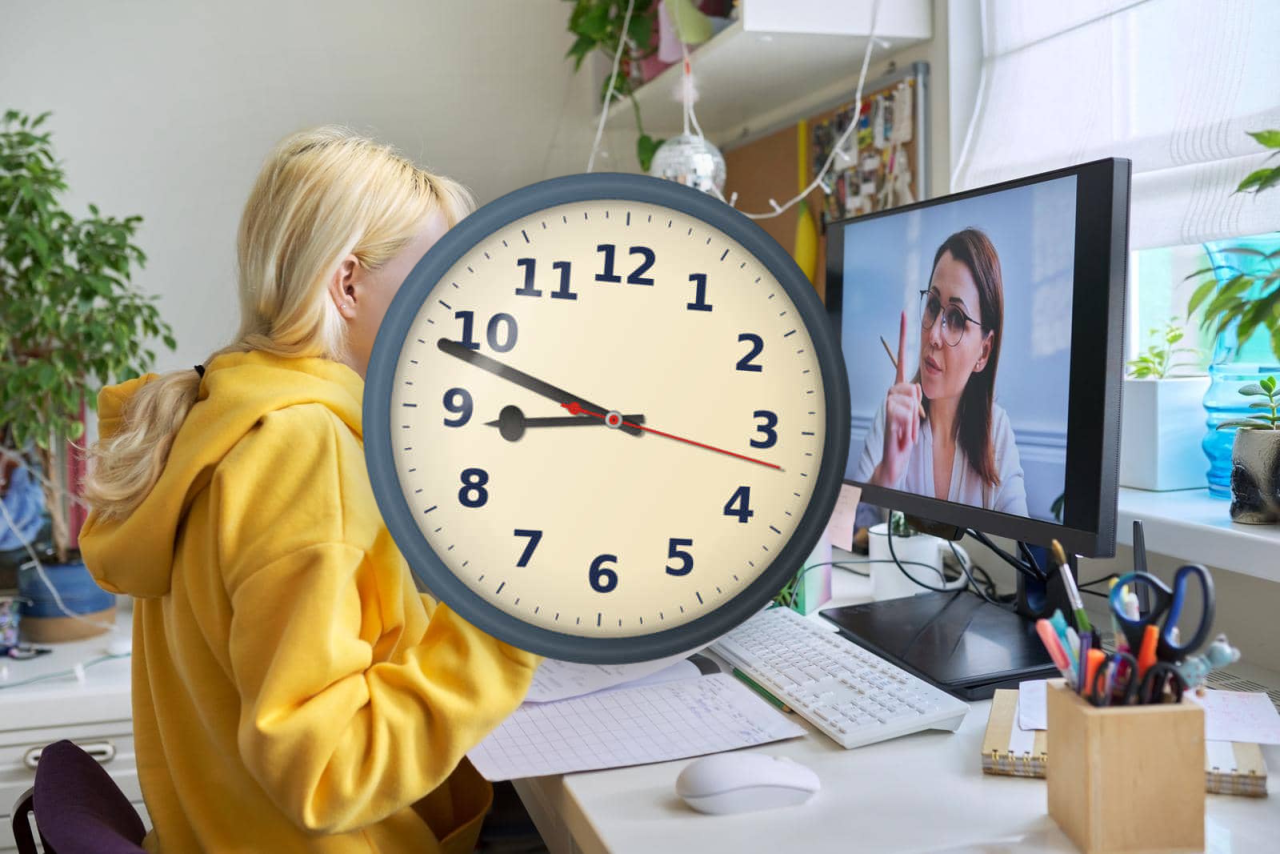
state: 8:48:17
